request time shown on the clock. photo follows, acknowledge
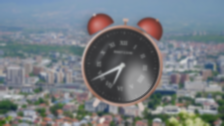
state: 6:40
